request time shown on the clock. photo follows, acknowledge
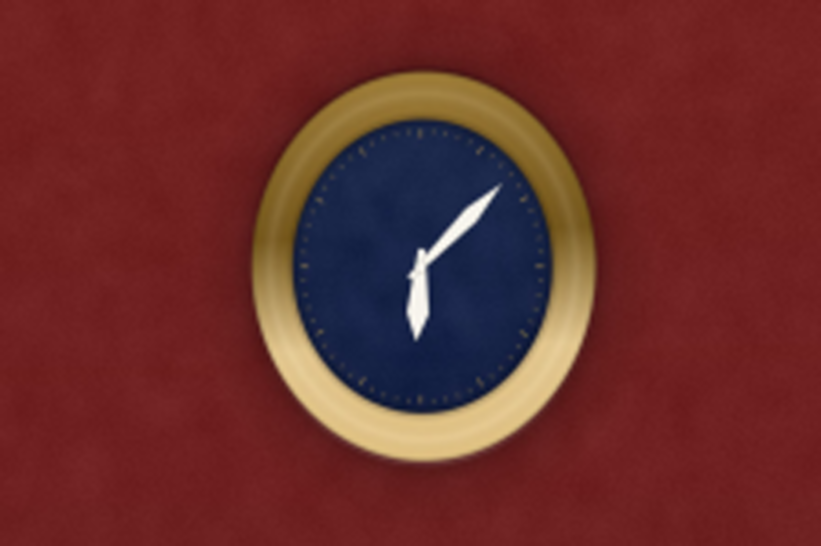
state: 6:08
